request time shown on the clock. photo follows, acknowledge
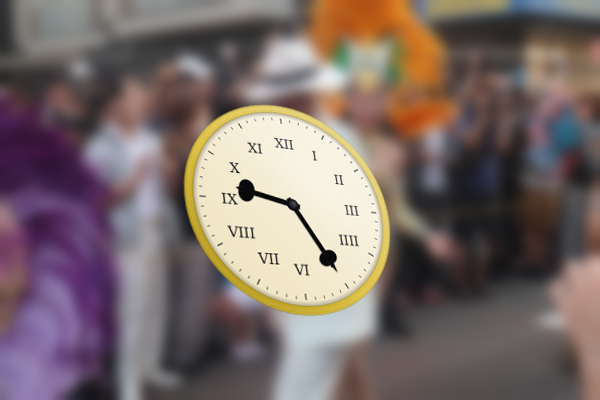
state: 9:25
